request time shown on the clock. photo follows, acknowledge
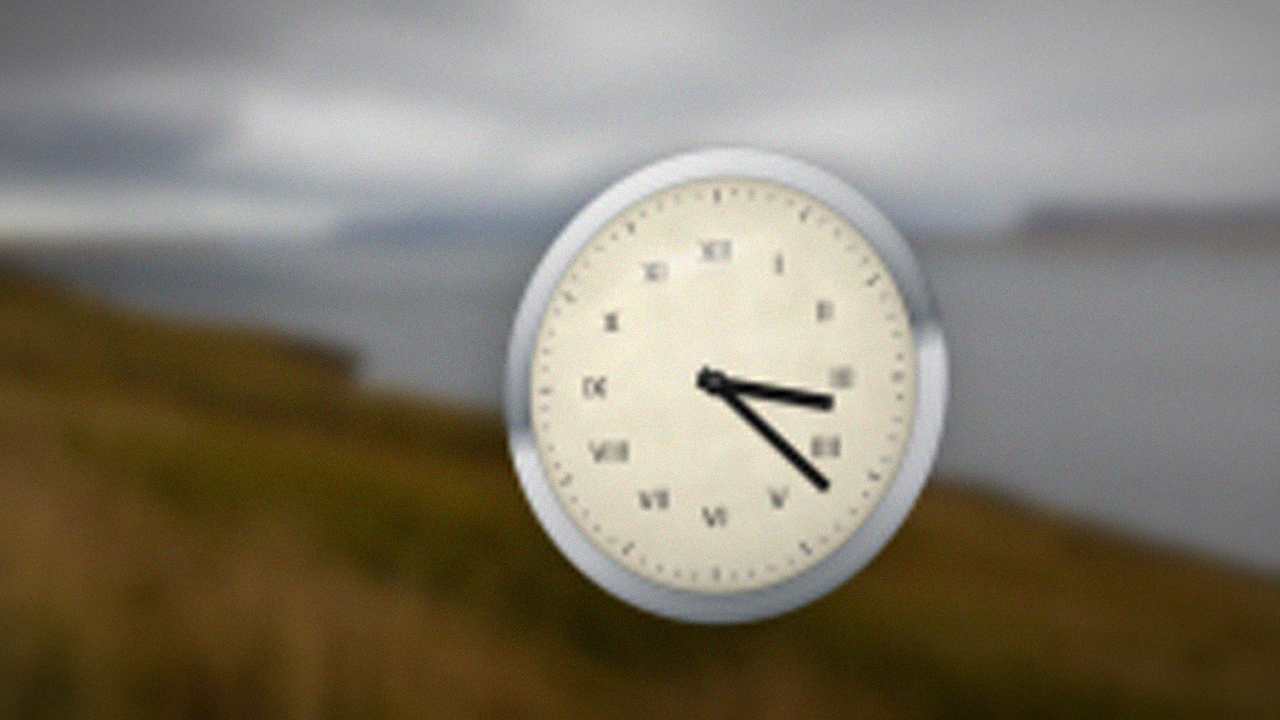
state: 3:22
